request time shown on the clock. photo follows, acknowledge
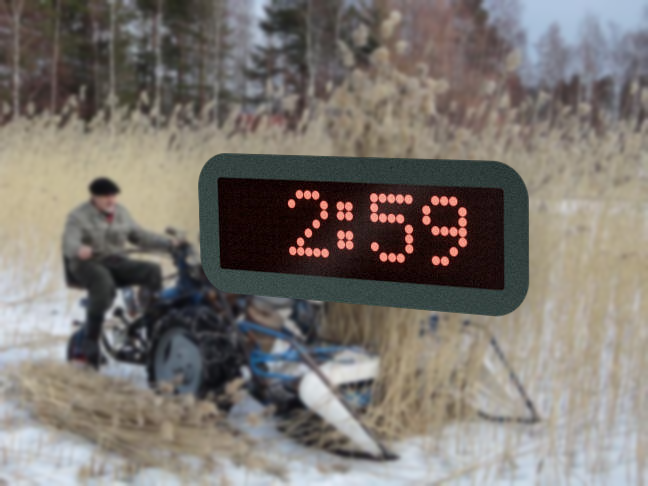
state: 2:59
